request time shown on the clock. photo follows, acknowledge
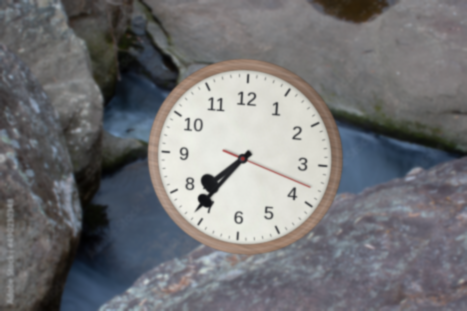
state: 7:36:18
